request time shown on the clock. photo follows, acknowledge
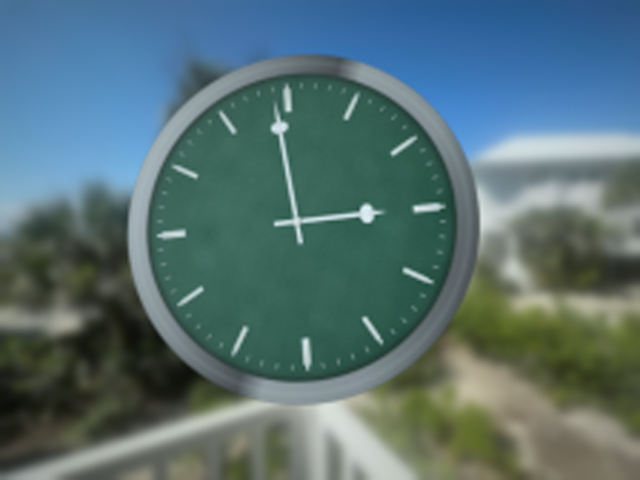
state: 2:59
